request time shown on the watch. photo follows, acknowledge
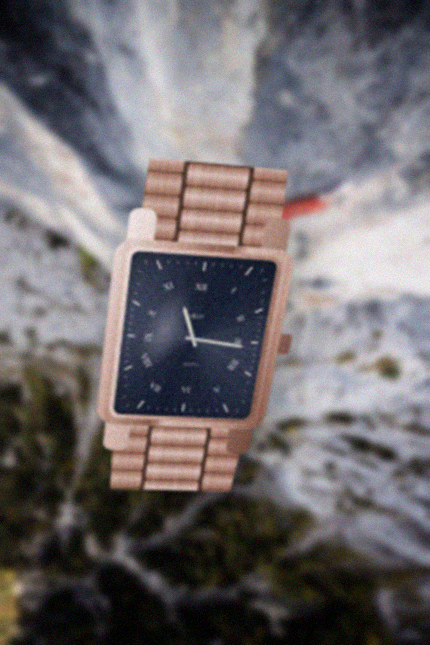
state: 11:16
